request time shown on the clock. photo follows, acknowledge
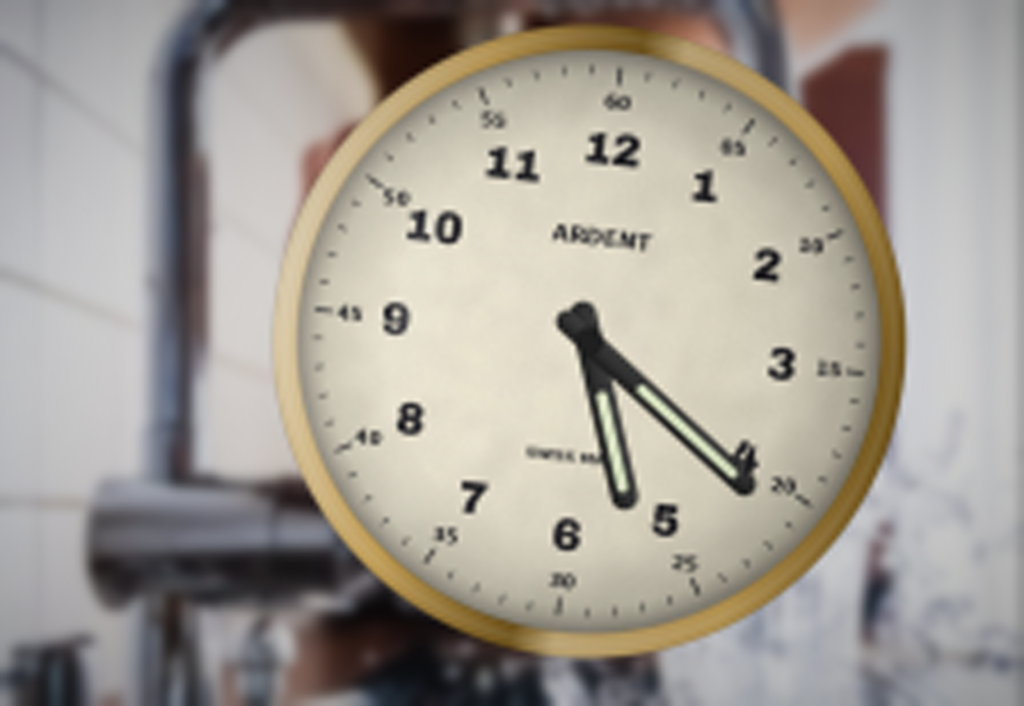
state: 5:21
